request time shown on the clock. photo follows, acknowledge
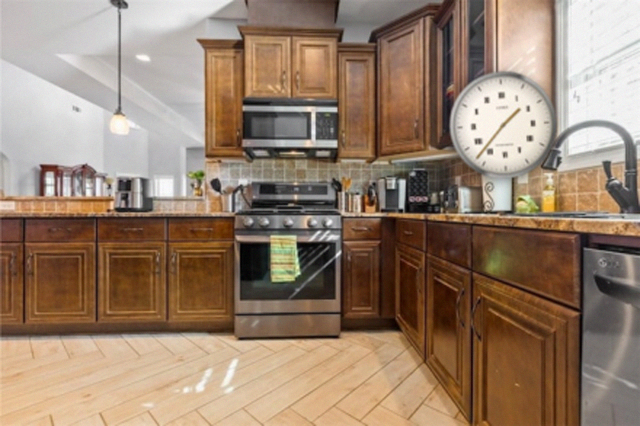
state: 1:37
